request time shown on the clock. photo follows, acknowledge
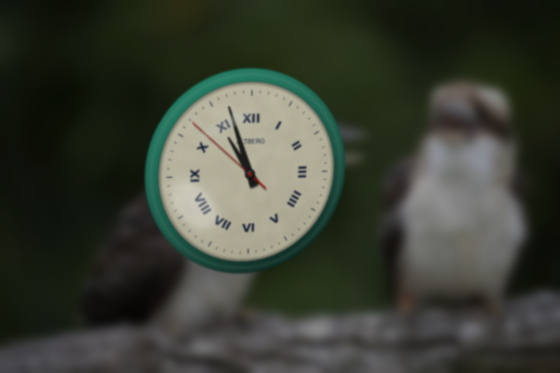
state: 10:56:52
